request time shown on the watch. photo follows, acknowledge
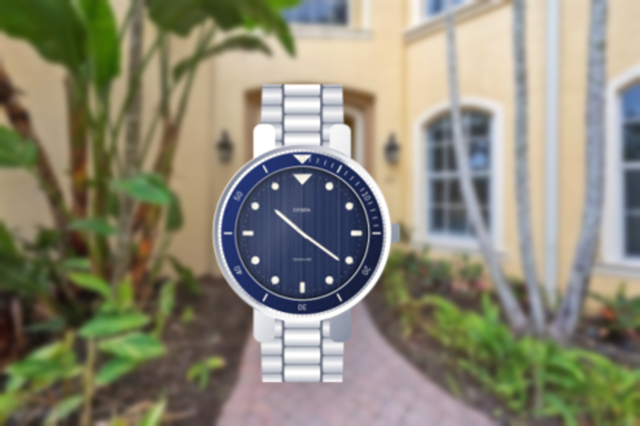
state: 10:21
